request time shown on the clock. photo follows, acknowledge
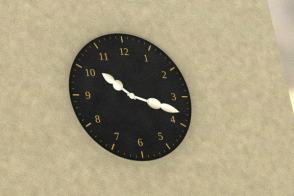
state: 10:18
